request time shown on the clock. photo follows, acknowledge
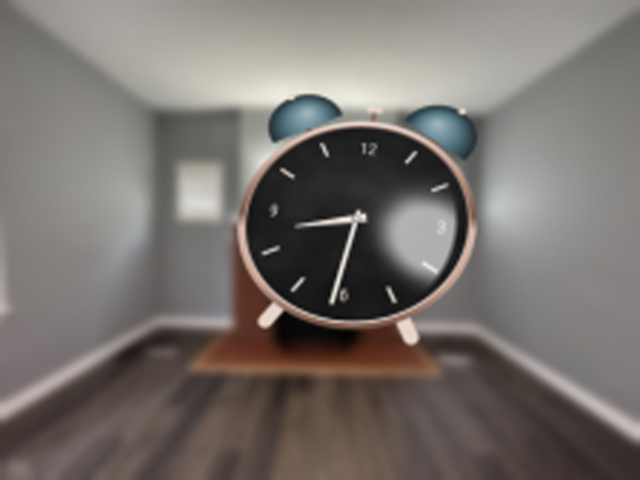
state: 8:31
